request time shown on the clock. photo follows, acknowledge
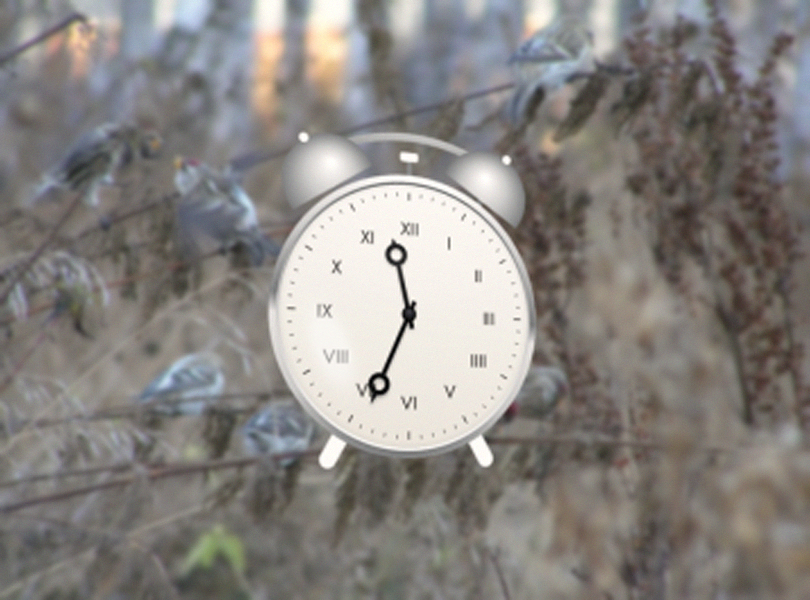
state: 11:34
